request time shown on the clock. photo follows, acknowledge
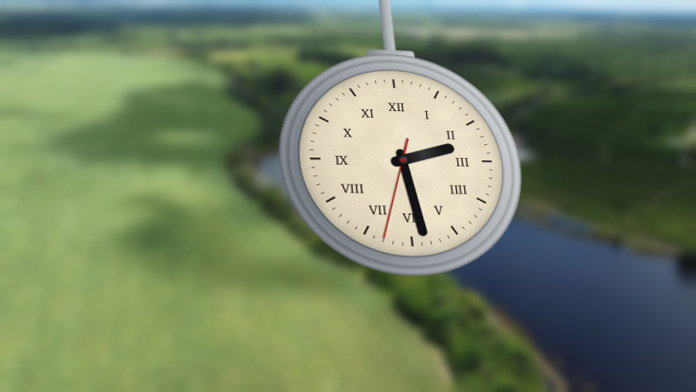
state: 2:28:33
